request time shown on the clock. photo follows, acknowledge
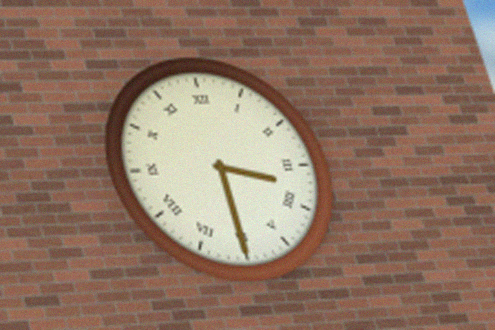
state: 3:30
